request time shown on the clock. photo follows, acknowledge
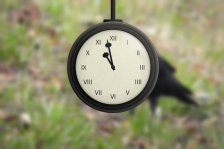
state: 10:58
